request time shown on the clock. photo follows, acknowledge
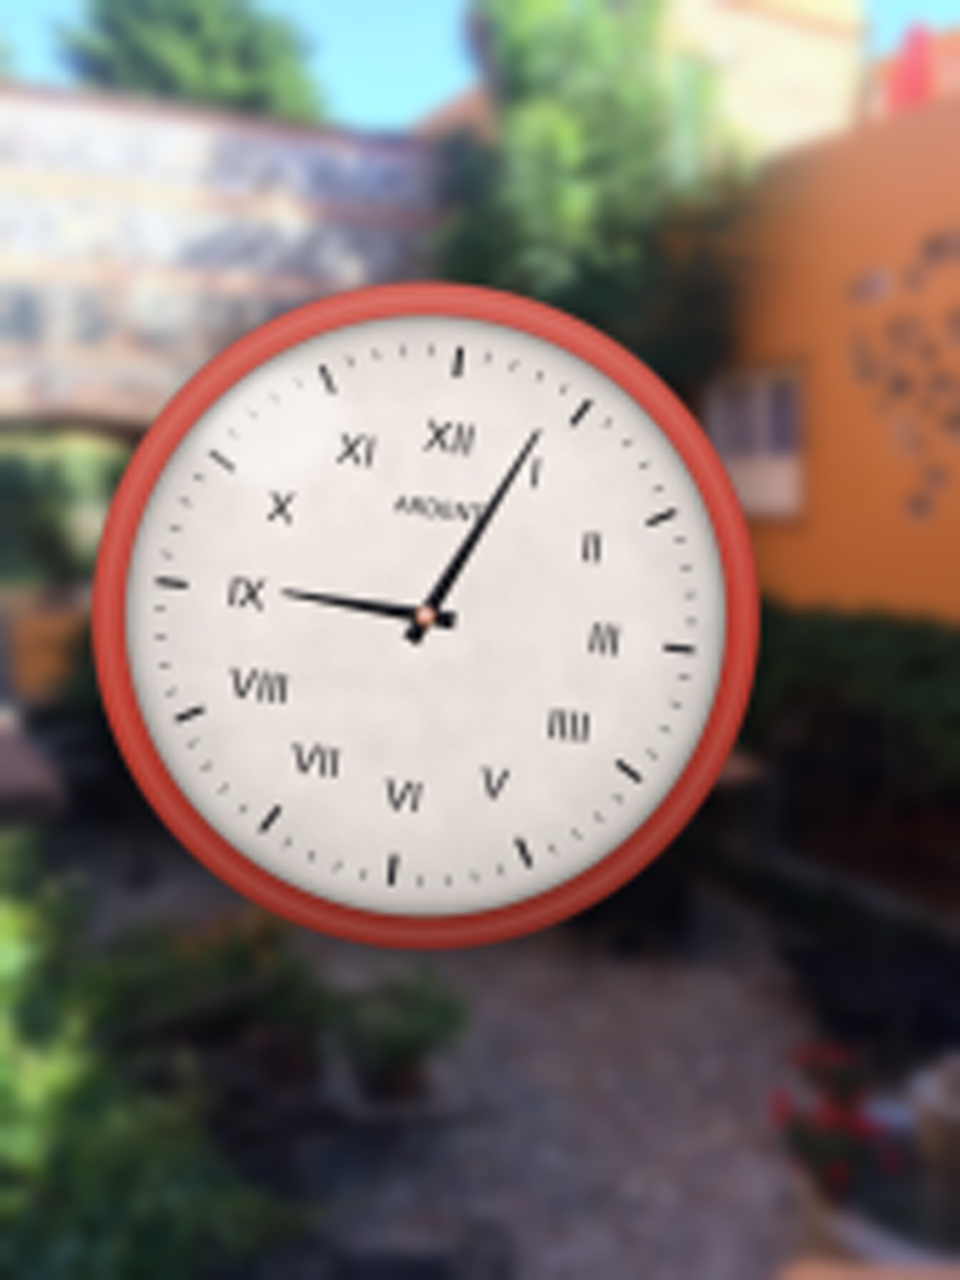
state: 9:04
